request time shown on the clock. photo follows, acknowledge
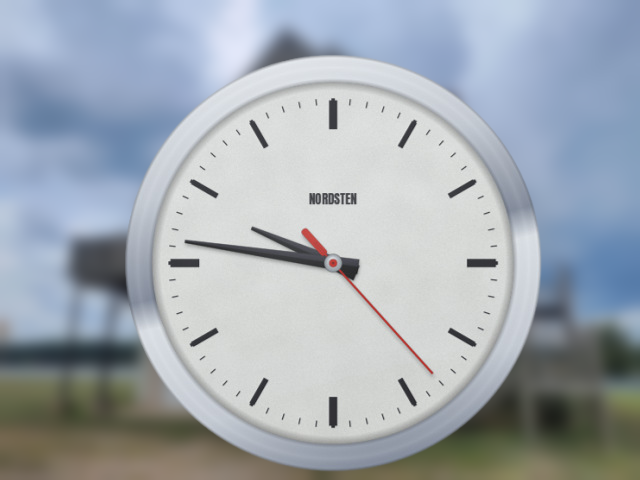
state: 9:46:23
